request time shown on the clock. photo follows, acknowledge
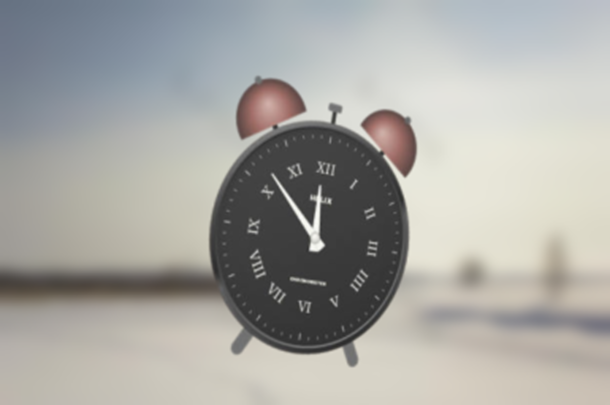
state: 11:52
